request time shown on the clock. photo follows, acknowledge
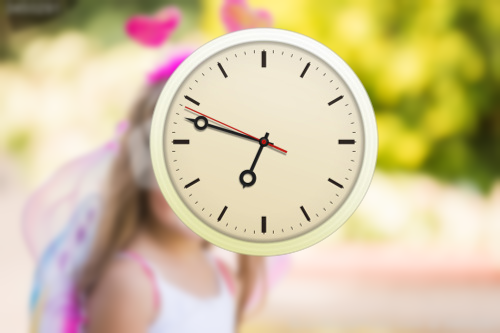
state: 6:47:49
